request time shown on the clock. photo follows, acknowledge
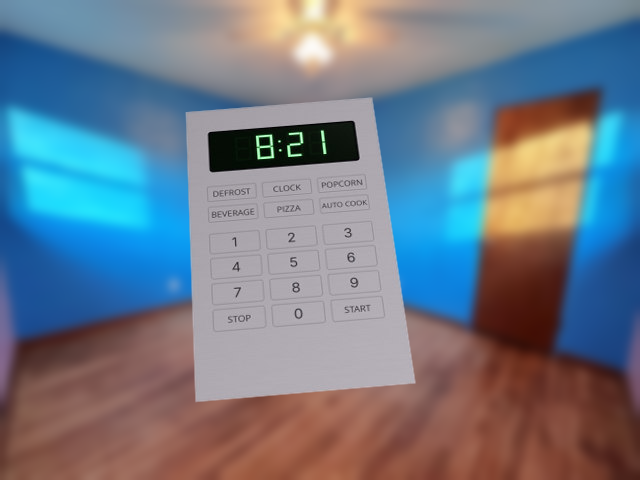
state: 8:21
